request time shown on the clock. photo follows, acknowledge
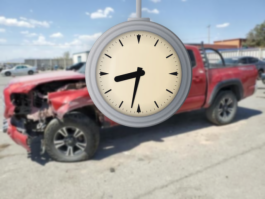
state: 8:32
